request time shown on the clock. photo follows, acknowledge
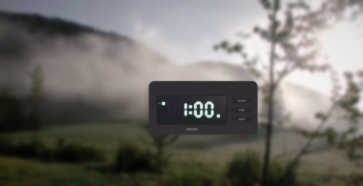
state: 1:00
